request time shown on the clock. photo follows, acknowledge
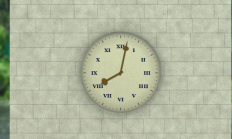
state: 8:02
